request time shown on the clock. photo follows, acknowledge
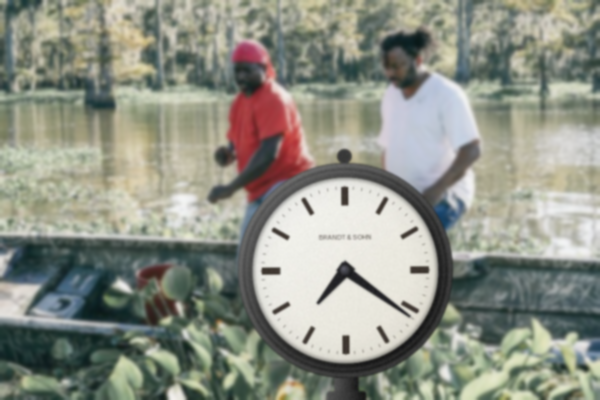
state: 7:21
